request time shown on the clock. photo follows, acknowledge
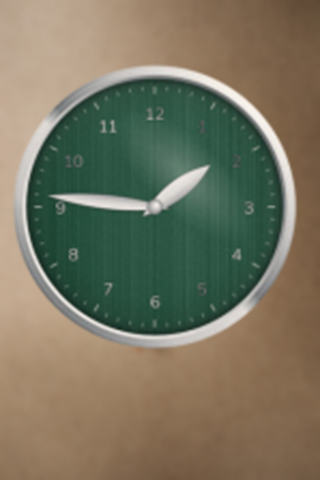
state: 1:46
